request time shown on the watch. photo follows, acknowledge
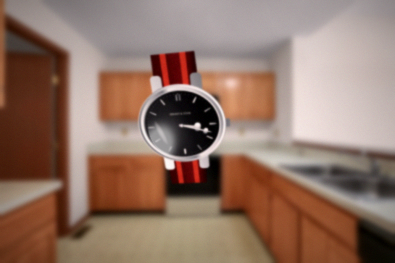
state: 3:18
